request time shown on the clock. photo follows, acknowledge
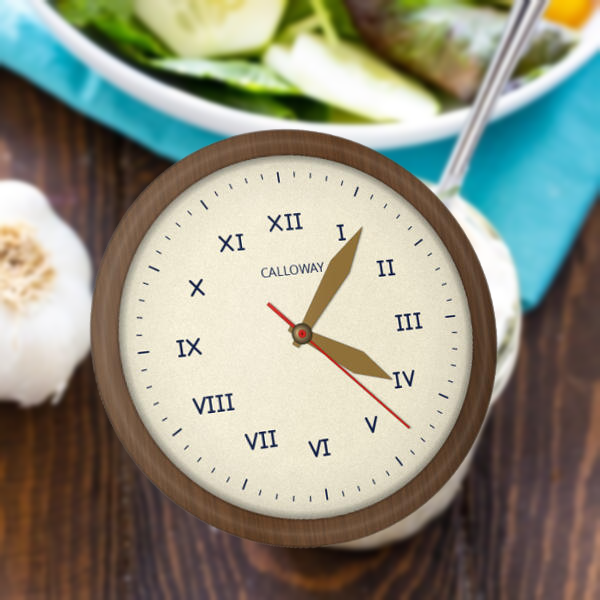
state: 4:06:23
